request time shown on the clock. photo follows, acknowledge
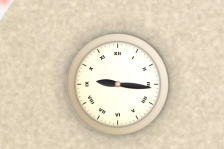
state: 9:16
